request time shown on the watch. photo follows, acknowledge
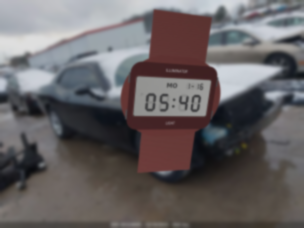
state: 5:40
